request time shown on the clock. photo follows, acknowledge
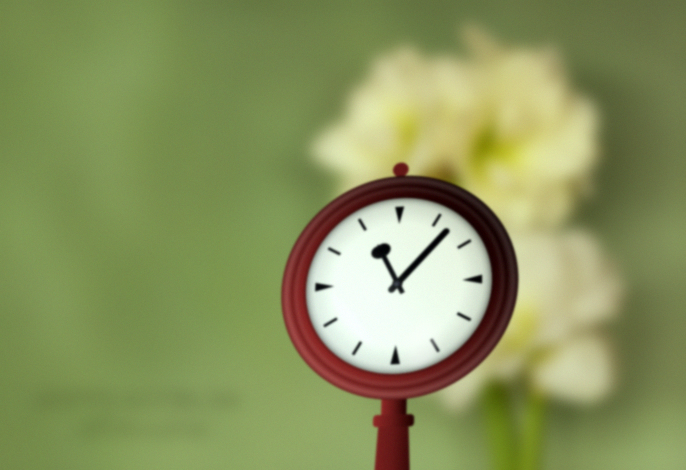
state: 11:07
